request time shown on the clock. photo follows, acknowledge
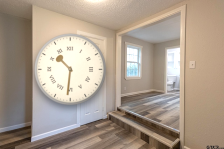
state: 10:31
